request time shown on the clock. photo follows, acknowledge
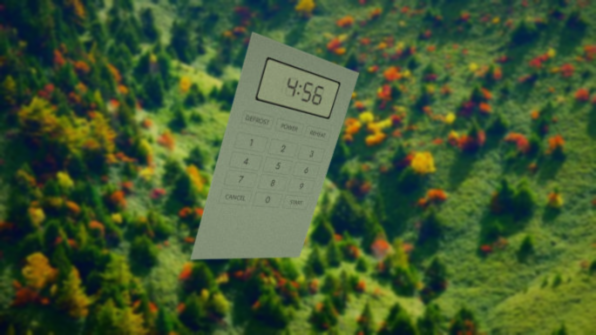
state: 4:56
